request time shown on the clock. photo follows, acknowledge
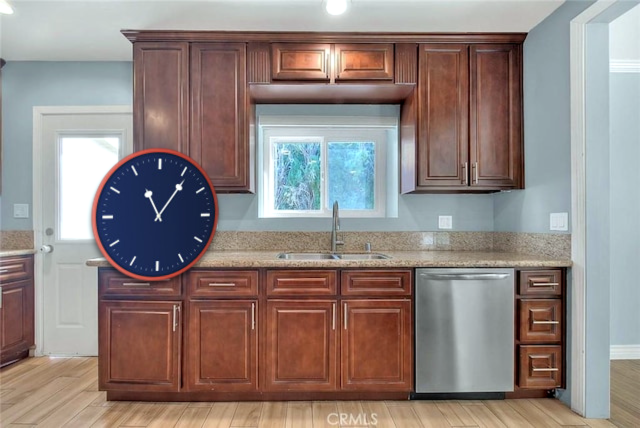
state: 11:06
